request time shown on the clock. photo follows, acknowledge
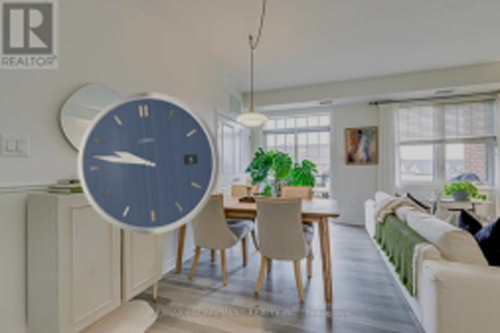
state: 9:47
